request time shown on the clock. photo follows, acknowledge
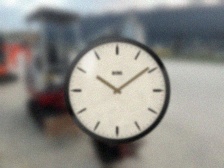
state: 10:09
